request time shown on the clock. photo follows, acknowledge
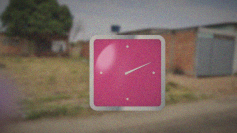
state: 2:11
